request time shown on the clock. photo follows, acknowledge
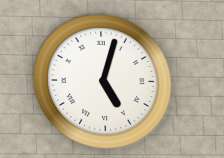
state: 5:03
